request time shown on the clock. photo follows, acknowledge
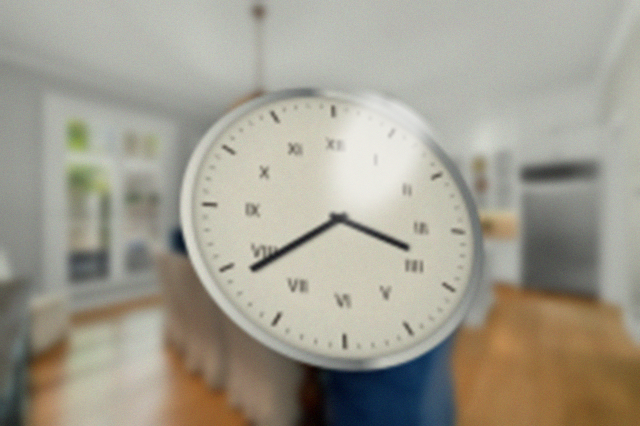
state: 3:39
